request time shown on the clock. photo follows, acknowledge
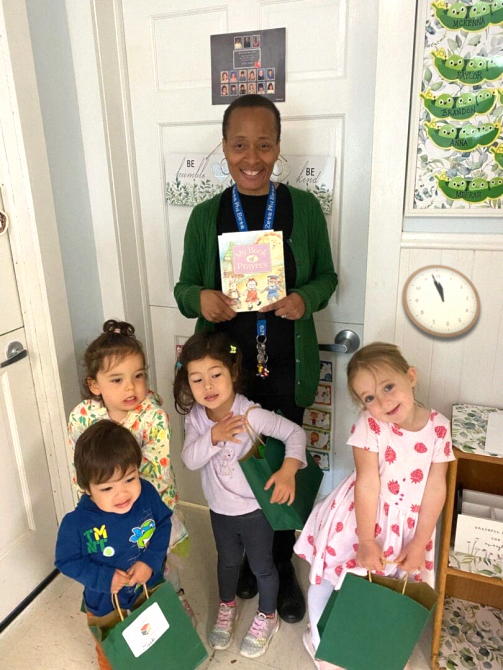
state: 11:58
